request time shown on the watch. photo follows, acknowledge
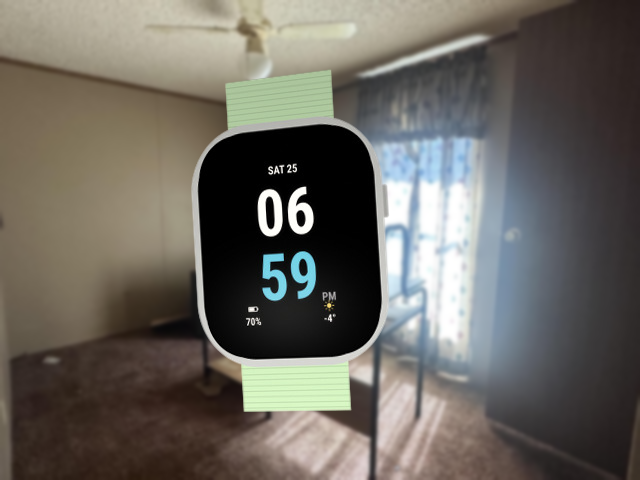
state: 6:59
